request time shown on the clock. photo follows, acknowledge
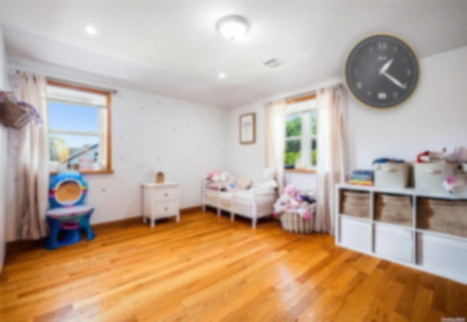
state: 1:21
